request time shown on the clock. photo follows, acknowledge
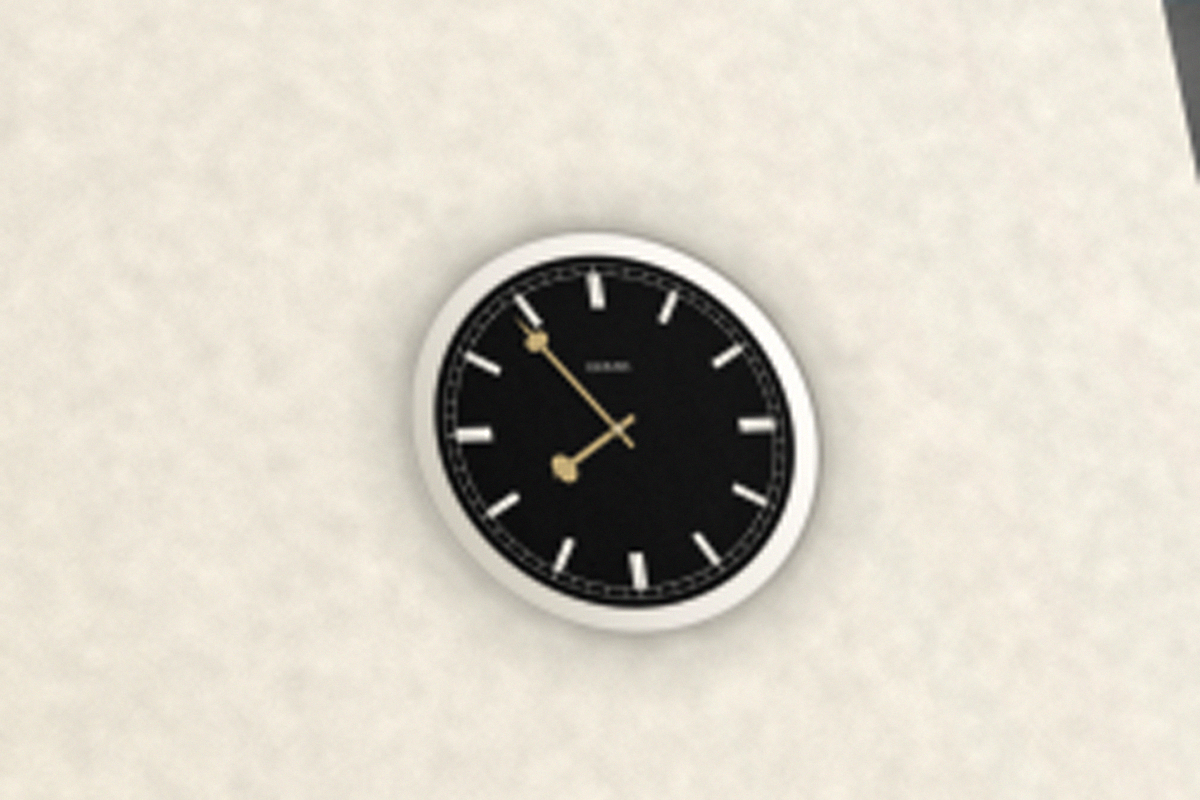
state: 7:54
